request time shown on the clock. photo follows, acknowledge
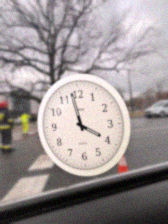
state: 3:58
